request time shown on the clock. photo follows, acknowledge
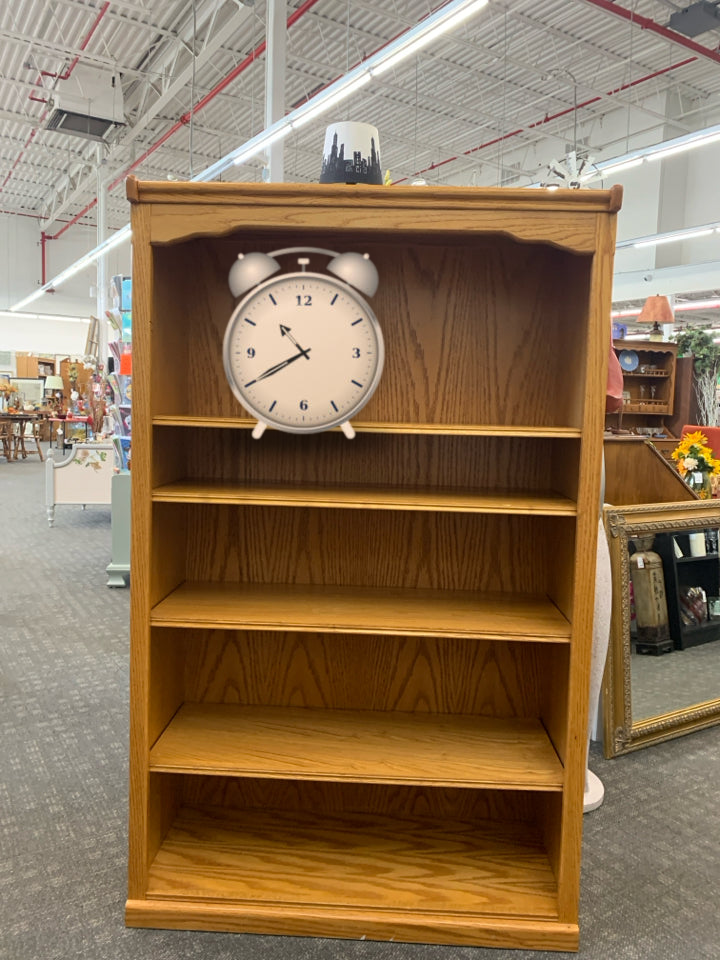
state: 10:40
